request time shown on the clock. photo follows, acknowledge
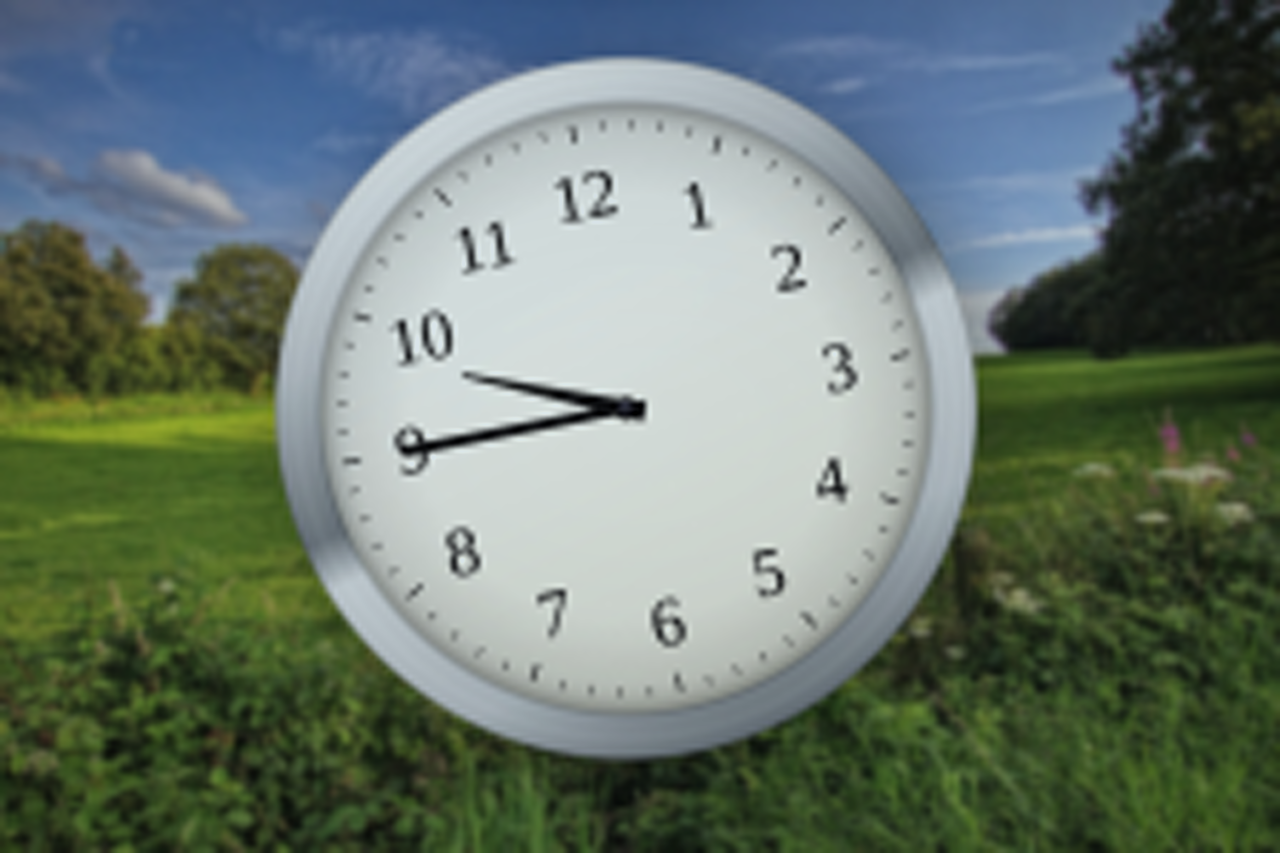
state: 9:45
